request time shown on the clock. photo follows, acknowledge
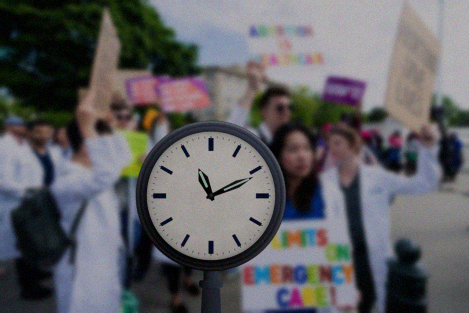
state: 11:11
